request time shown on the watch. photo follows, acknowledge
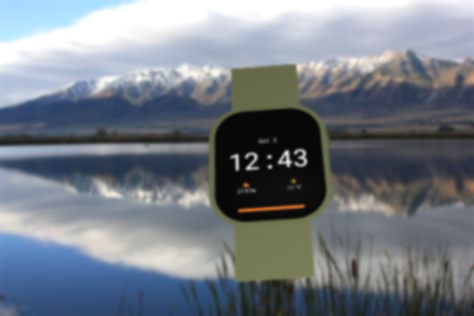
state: 12:43
